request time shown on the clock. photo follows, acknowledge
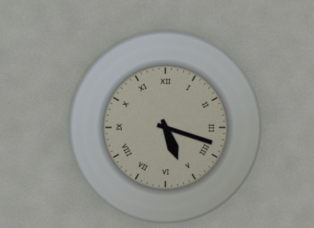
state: 5:18
